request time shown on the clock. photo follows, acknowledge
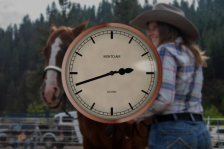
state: 2:42
